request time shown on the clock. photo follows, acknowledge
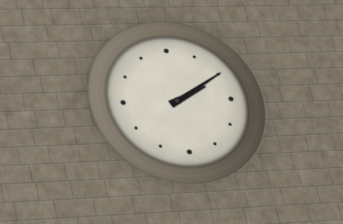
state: 2:10
